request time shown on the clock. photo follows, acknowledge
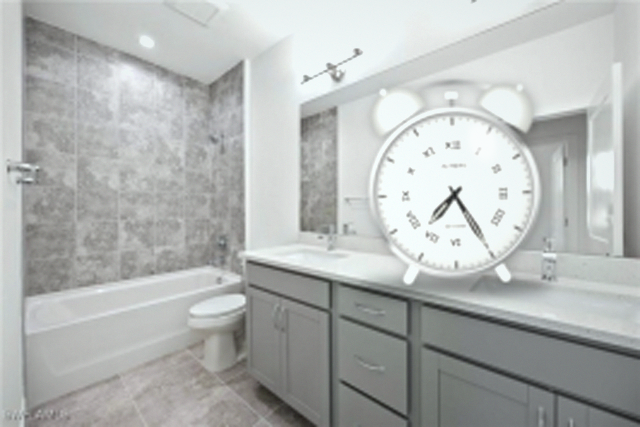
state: 7:25
